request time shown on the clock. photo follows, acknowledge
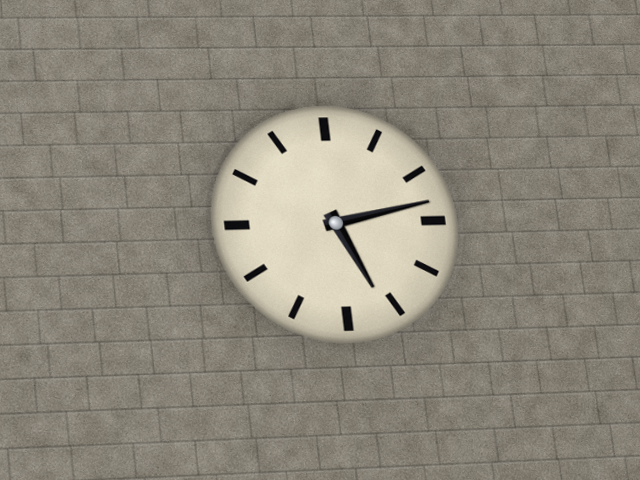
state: 5:13
